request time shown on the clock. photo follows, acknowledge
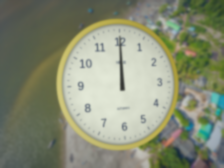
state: 12:00
